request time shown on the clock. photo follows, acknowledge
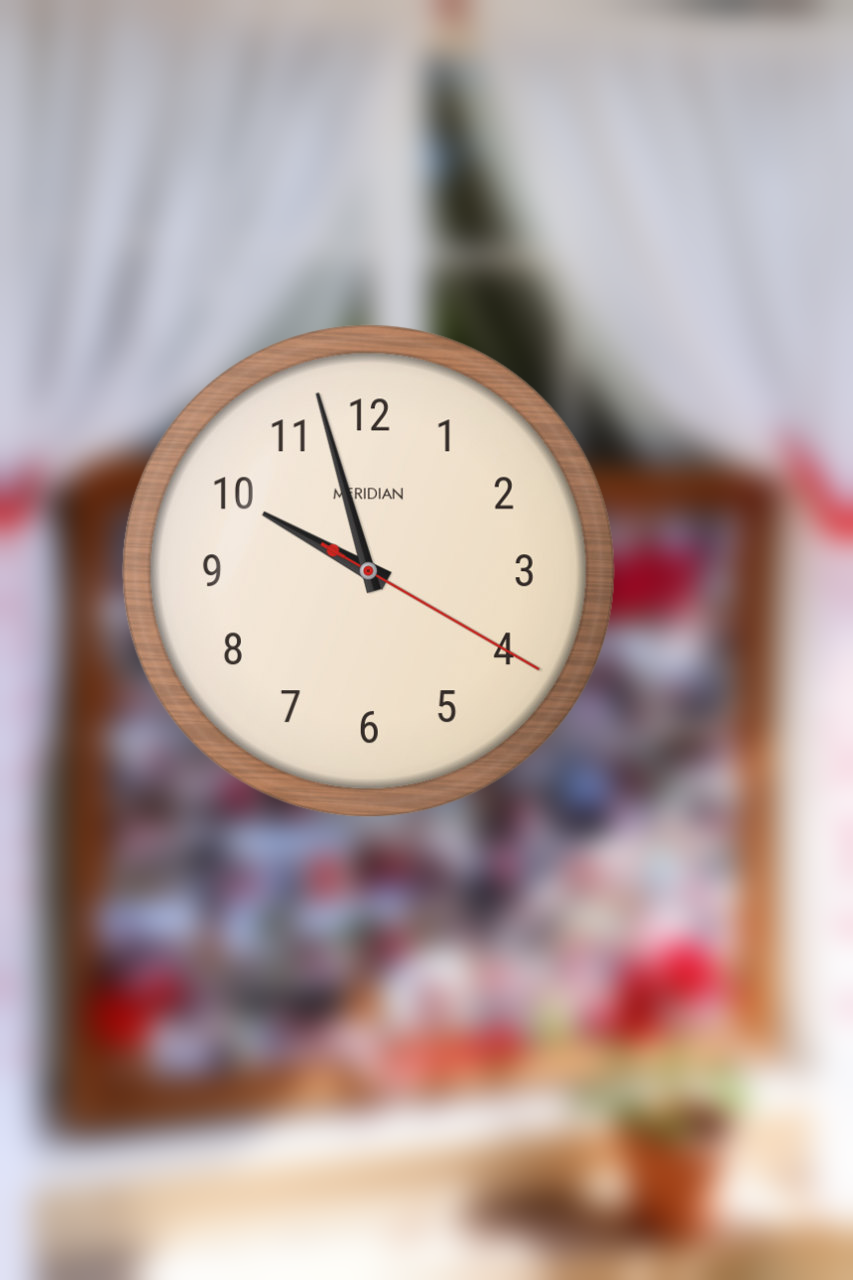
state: 9:57:20
